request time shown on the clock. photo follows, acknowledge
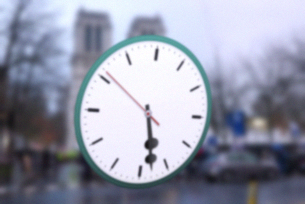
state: 5:27:51
